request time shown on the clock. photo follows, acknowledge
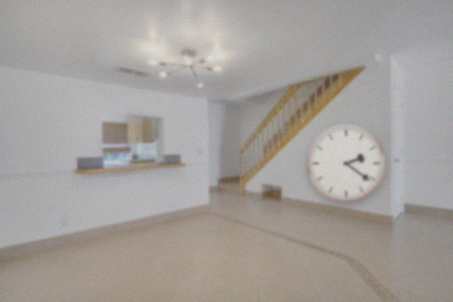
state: 2:21
